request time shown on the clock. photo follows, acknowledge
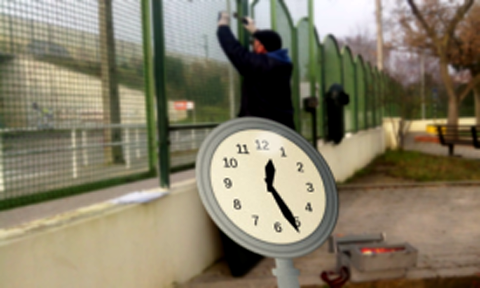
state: 12:26
